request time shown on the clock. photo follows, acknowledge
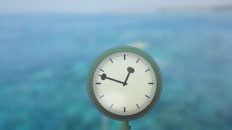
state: 12:48
